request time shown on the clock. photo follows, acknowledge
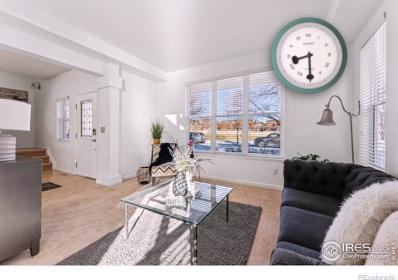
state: 8:30
